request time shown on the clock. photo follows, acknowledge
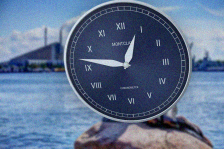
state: 12:47
